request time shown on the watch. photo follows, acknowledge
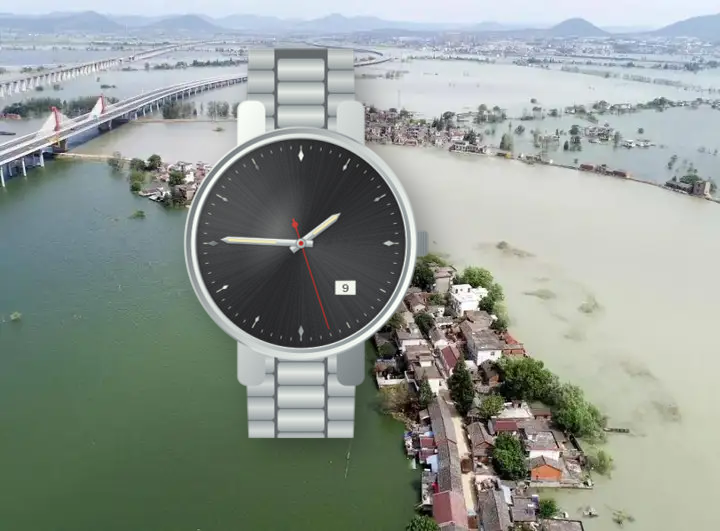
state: 1:45:27
